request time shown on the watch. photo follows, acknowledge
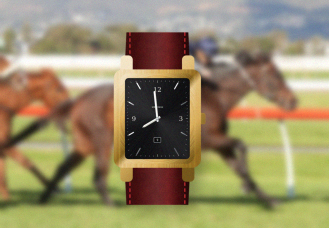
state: 7:59
